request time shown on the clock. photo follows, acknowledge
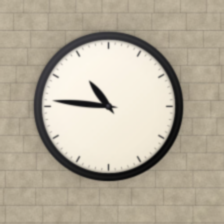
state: 10:46
